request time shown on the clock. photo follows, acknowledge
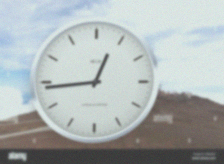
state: 12:44
